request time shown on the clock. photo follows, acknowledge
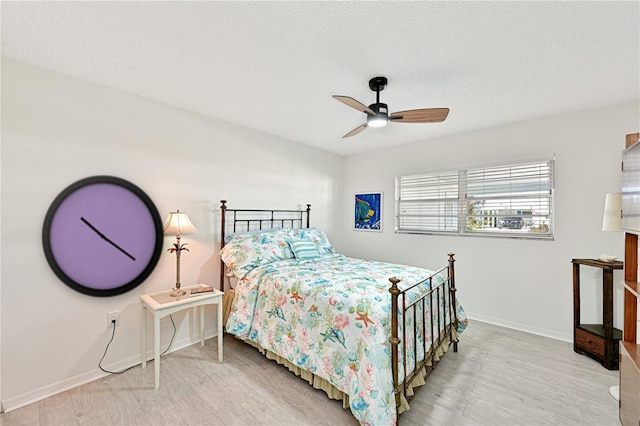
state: 10:21
